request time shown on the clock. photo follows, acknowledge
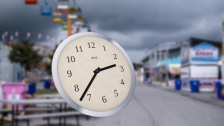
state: 2:37
